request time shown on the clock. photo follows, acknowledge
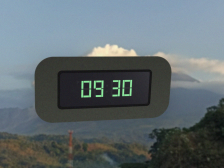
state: 9:30
